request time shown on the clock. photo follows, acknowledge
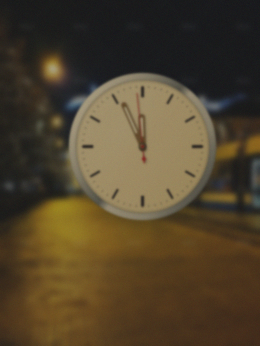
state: 11:55:59
